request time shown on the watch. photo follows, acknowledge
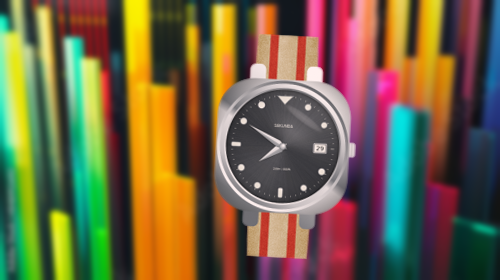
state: 7:50
